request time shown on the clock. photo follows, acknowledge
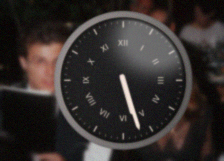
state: 5:27
